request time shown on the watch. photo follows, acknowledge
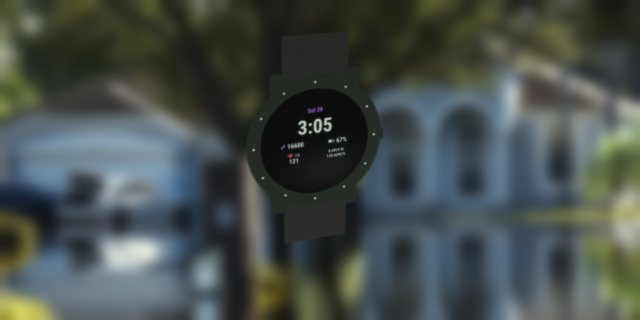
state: 3:05
